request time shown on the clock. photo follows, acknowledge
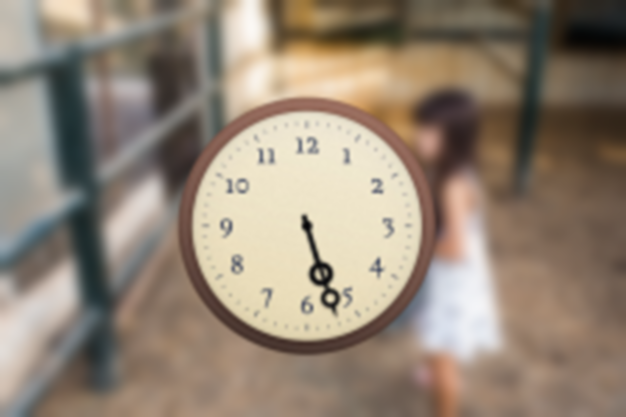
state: 5:27
